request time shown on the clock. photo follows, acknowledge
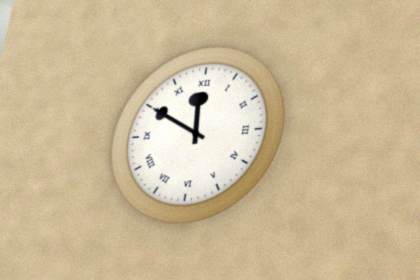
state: 11:50
